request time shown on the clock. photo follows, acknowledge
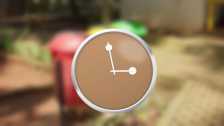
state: 2:58
